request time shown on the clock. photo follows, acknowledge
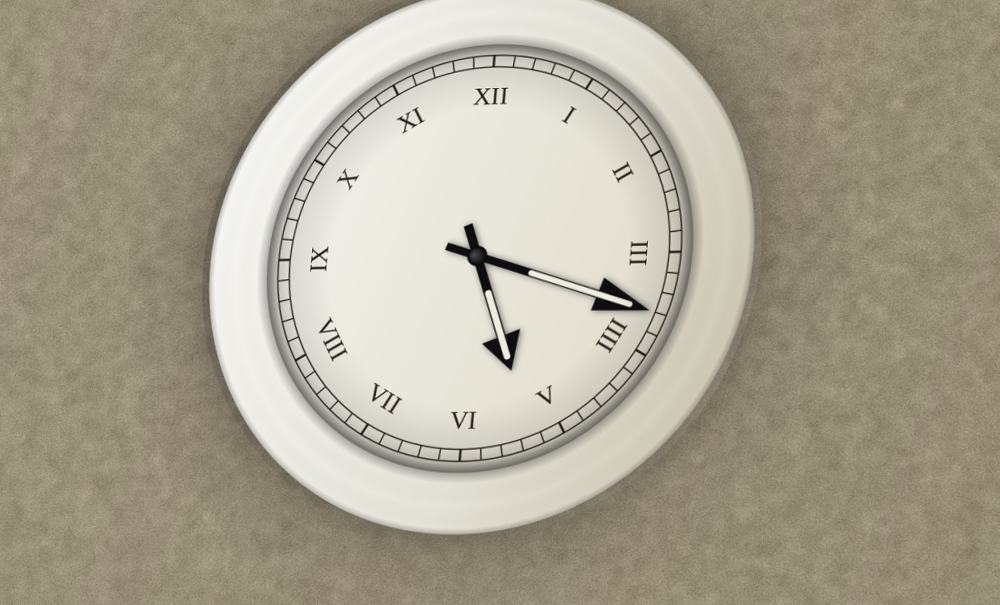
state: 5:18
